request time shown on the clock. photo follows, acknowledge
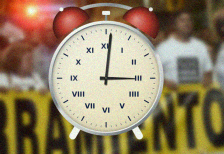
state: 3:01
